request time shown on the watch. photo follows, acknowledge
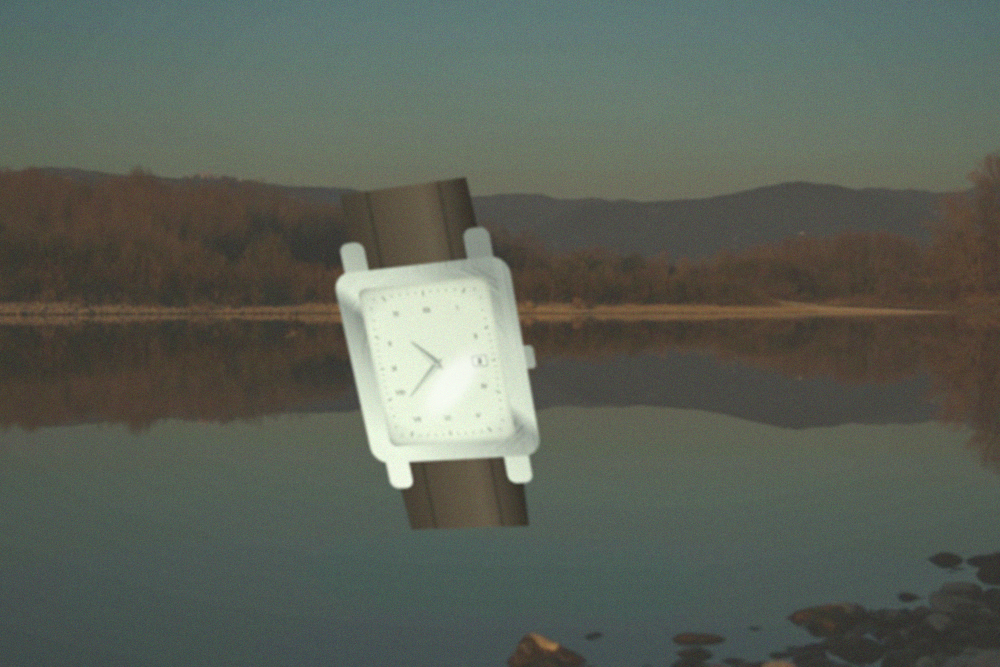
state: 10:38
